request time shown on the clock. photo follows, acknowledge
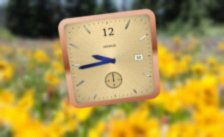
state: 9:44
